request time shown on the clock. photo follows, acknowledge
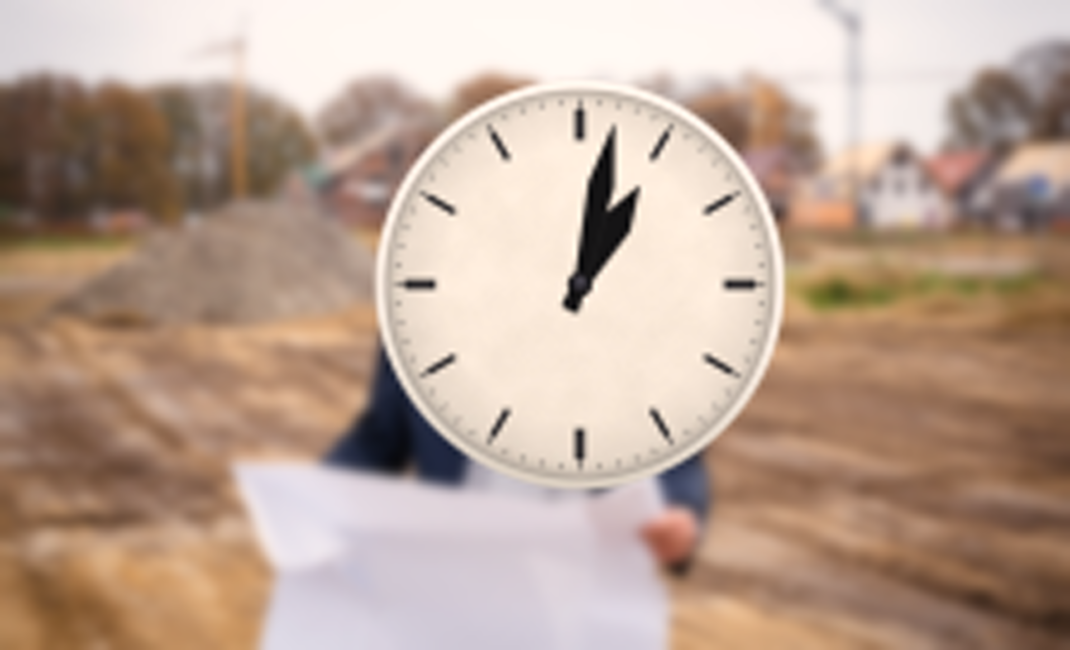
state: 1:02
